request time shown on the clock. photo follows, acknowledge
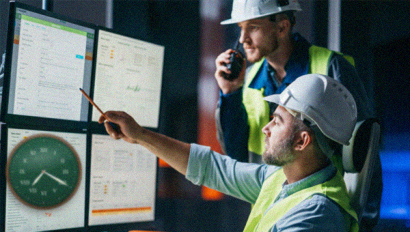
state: 7:20
